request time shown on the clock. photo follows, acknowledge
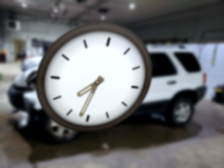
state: 7:32
